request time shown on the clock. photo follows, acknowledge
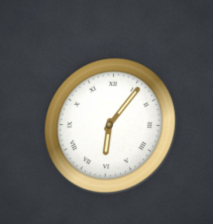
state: 6:06
